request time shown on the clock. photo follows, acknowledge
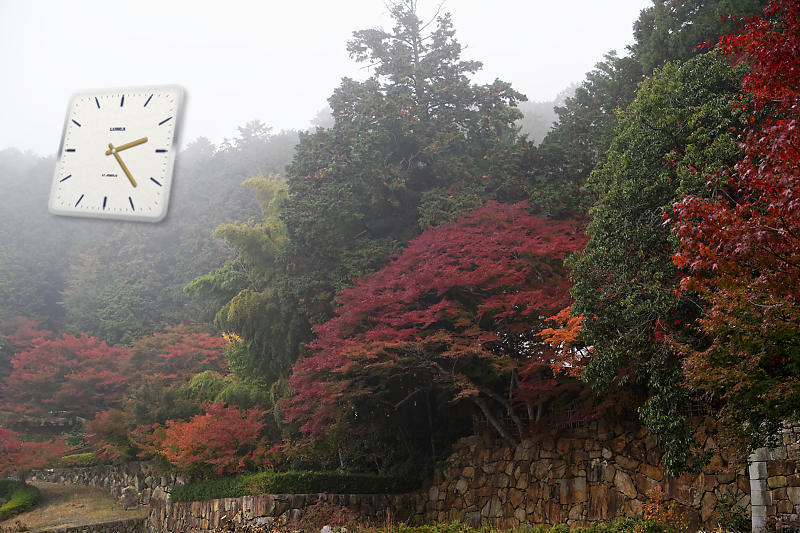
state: 2:23
